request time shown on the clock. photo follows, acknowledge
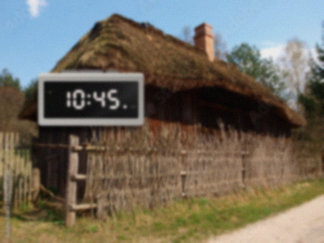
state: 10:45
